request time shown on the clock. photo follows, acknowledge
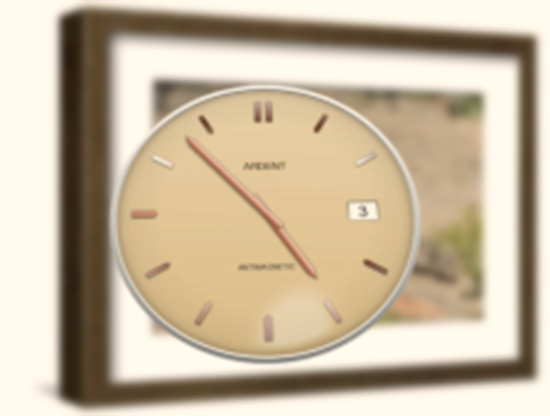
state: 4:53
